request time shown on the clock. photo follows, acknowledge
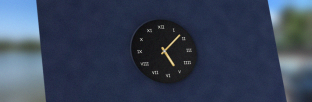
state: 5:08
